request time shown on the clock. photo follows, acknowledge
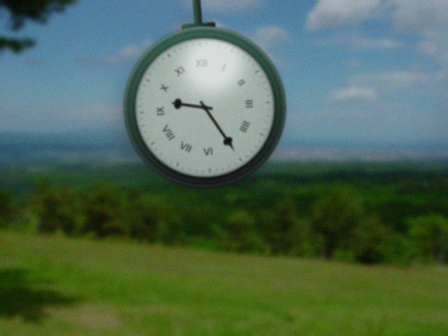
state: 9:25
